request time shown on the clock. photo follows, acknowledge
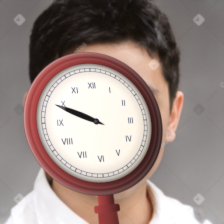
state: 9:49
